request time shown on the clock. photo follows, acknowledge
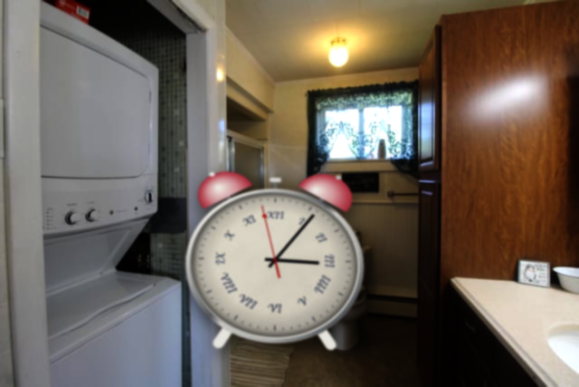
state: 3:05:58
